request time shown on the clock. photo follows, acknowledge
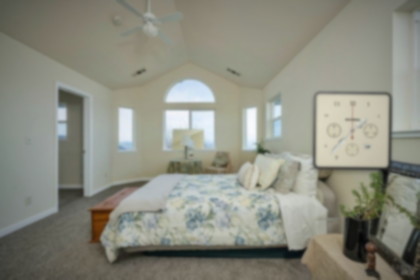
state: 1:37
